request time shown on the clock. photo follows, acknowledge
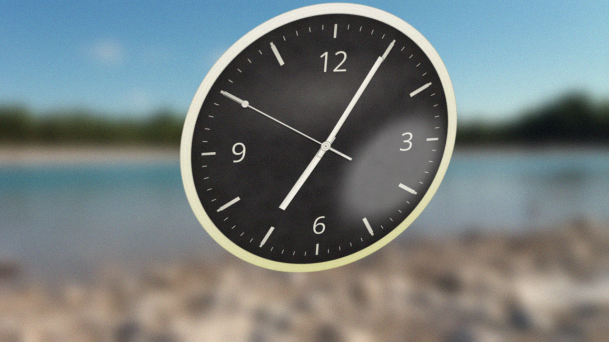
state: 7:04:50
